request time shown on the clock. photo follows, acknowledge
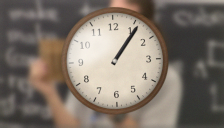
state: 1:06
